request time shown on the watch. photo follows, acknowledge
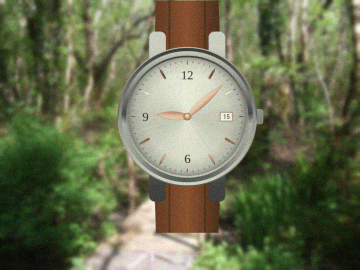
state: 9:08
